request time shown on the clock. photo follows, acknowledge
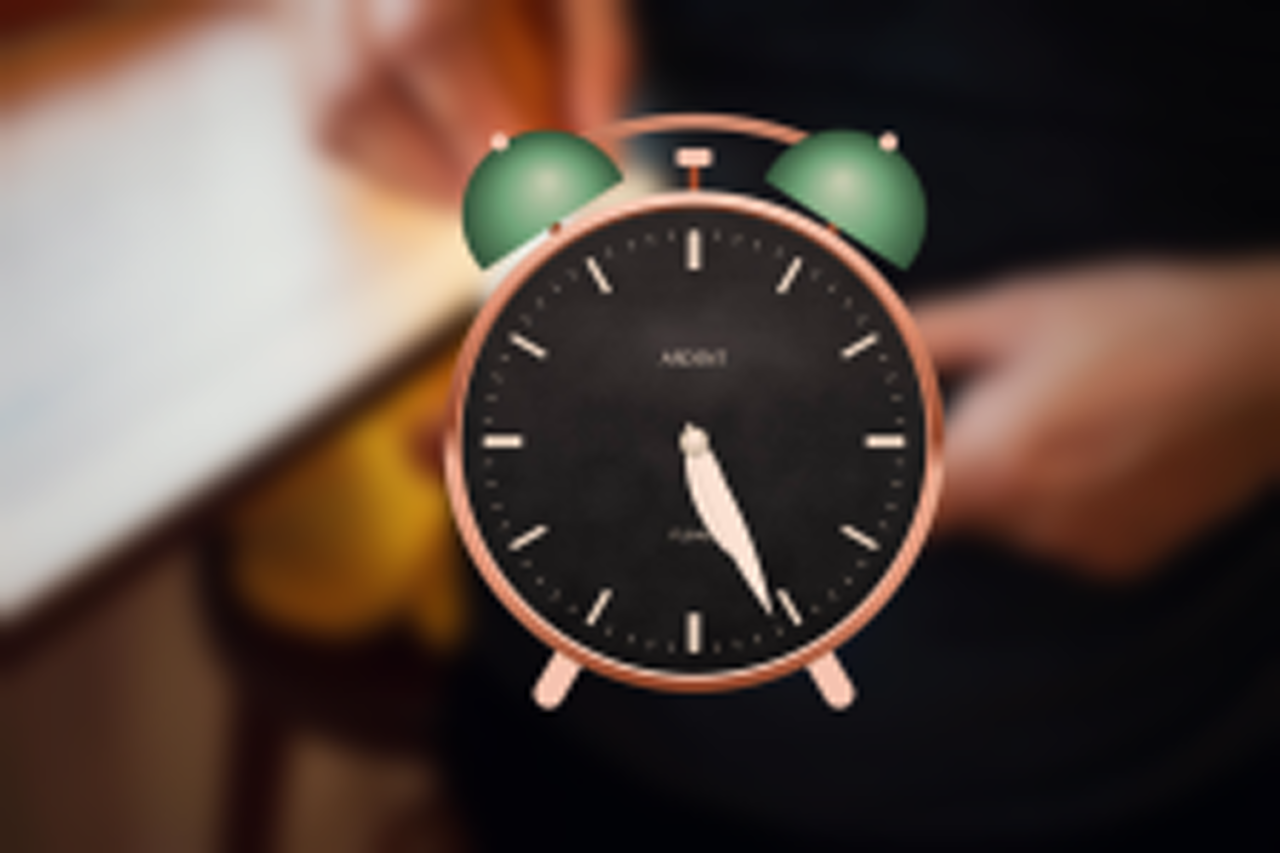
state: 5:26
